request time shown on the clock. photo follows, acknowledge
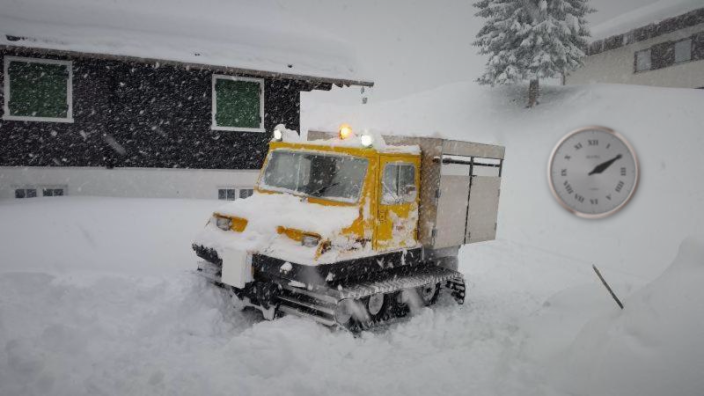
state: 2:10
